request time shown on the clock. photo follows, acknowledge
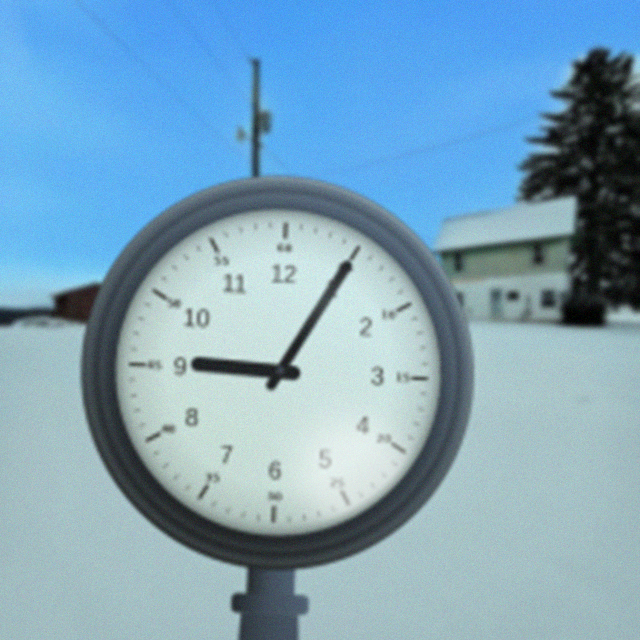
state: 9:05
